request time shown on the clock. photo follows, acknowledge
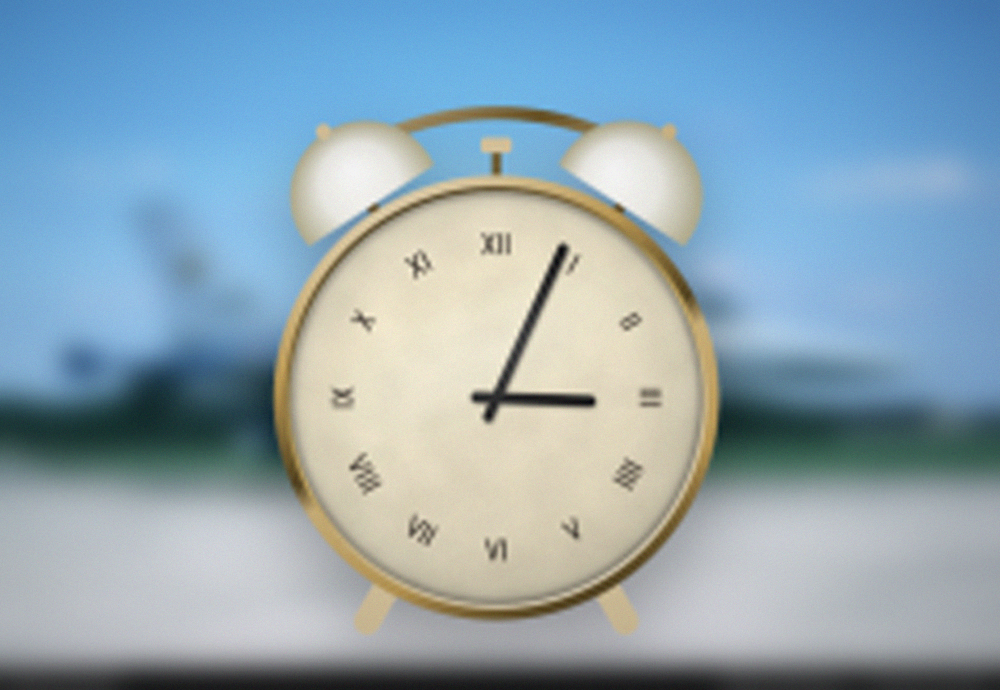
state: 3:04
